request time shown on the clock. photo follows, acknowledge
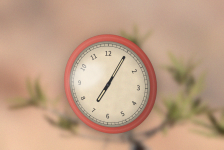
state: 7:05
